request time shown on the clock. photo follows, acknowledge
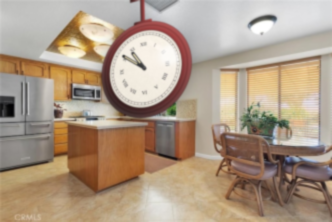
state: 10:51
